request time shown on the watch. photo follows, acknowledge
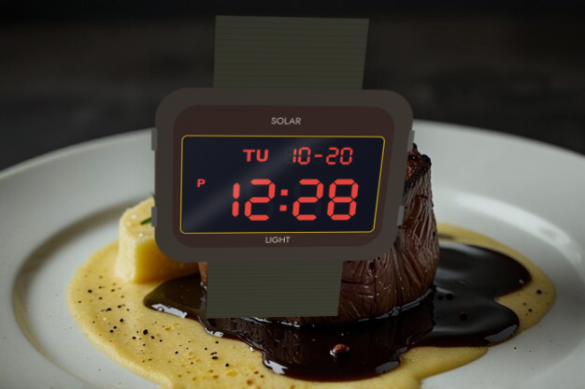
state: 12:28
